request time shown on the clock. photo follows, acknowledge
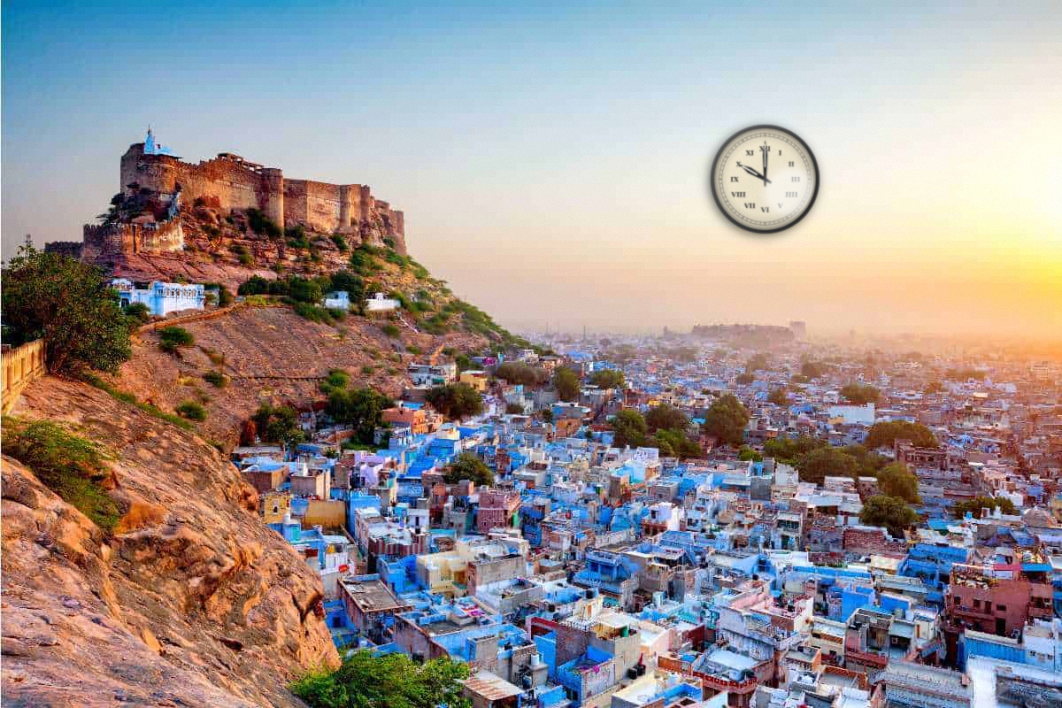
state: 10:00
